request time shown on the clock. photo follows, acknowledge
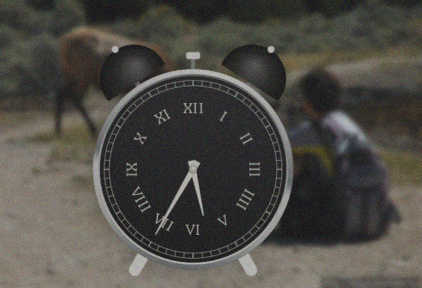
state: 5:35
